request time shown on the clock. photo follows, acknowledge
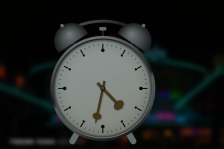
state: 4:32
